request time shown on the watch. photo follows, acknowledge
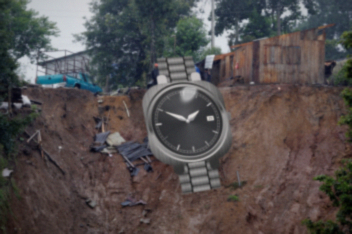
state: 1:50
